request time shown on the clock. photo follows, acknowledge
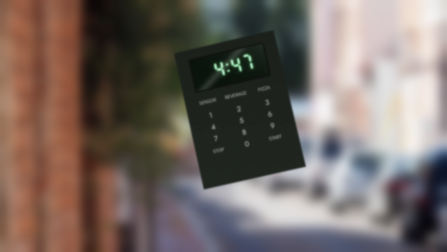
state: 4:47
